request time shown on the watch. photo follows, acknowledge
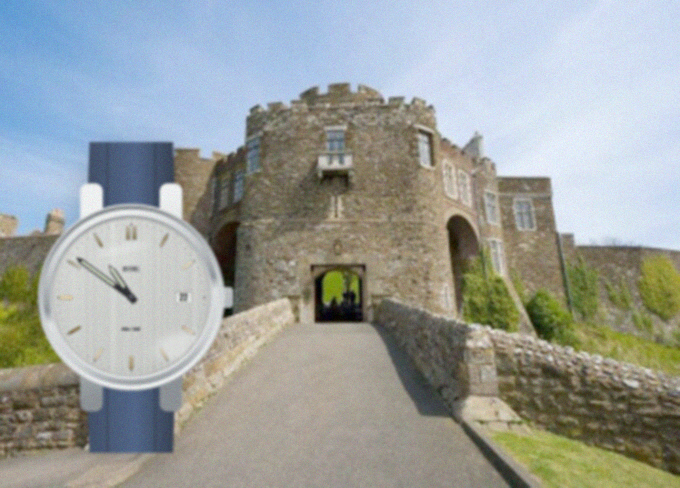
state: 10:51
